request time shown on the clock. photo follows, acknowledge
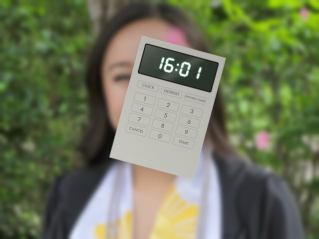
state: 16:01
